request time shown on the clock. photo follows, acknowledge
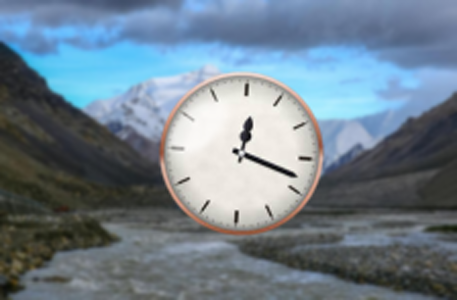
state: 12:18
